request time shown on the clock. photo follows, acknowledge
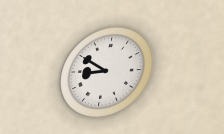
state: 8:50
